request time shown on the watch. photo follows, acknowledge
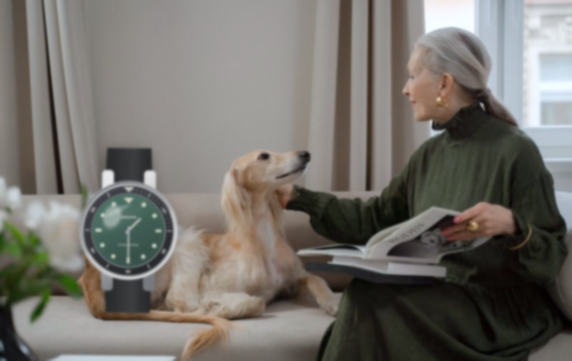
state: 1:30
